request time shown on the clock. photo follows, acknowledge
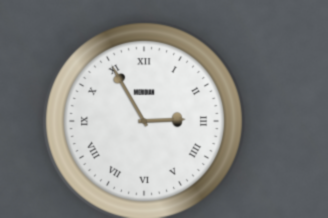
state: 2:55
